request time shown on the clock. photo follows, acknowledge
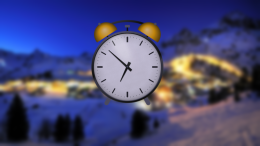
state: 6:52
